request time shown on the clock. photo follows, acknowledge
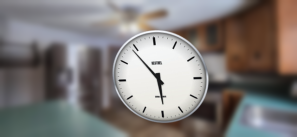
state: 5:54
